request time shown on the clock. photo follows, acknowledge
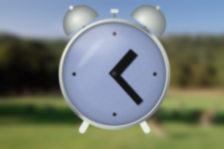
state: 1:23
